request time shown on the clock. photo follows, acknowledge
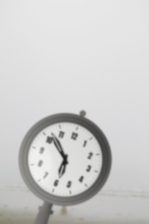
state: 5:52
